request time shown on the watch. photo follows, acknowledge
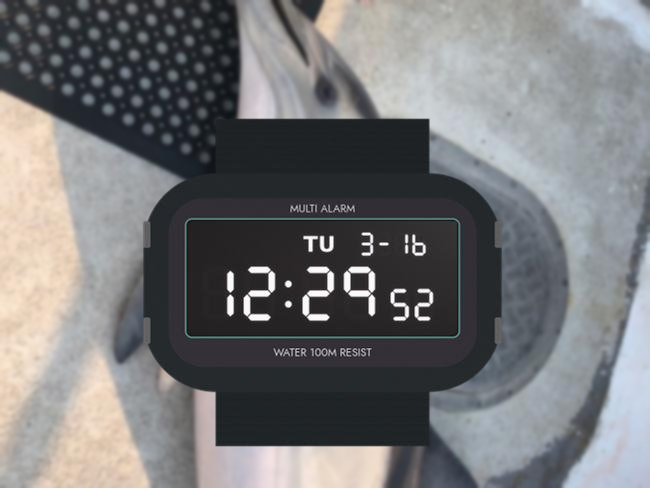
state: 12:29:52
